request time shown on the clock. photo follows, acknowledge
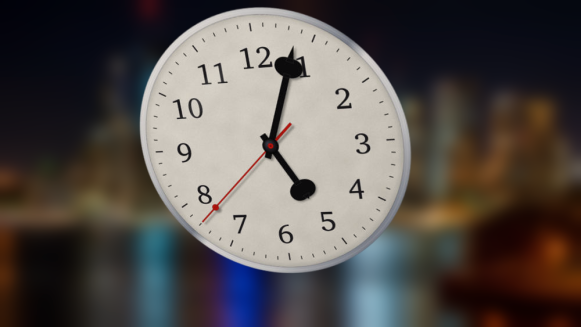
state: 5:03:38
